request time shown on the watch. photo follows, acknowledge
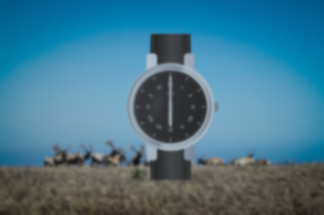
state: 6:00
